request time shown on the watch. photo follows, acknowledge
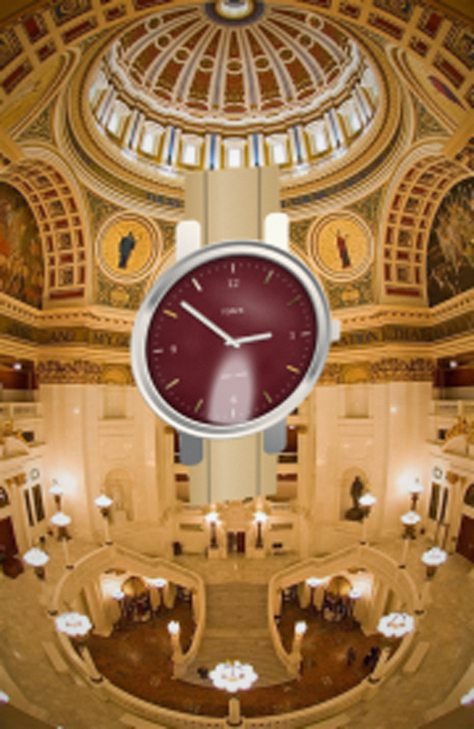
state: 2:52
